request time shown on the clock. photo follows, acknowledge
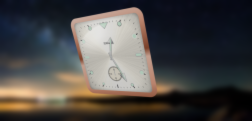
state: 12:26
